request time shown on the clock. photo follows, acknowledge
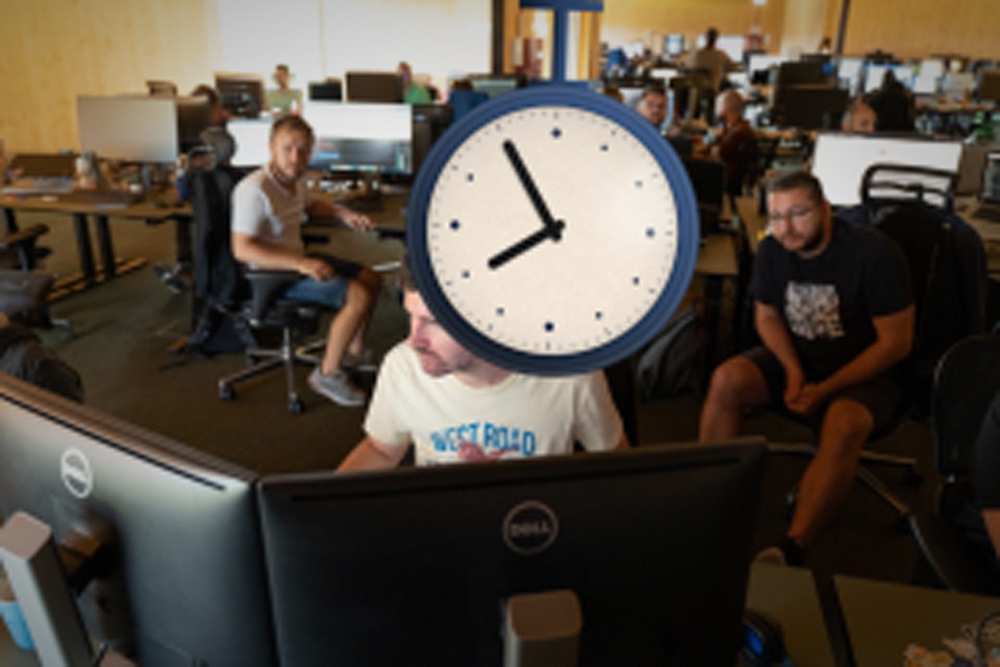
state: 7:55
